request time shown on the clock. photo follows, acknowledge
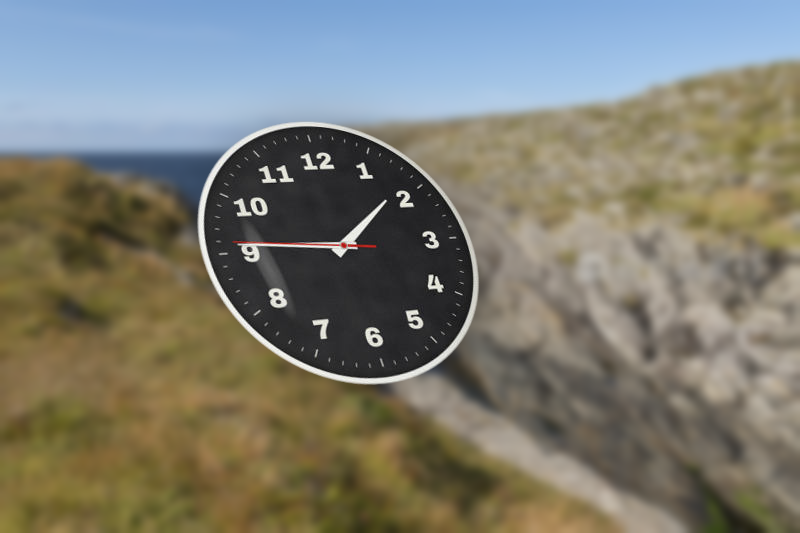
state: 1:45:46
